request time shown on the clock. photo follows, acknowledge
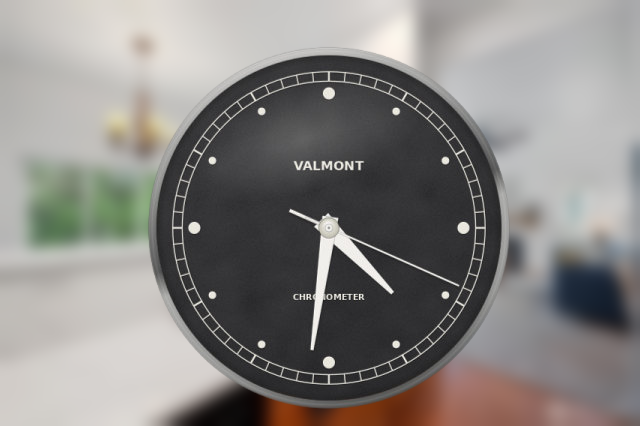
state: 4:31:19
